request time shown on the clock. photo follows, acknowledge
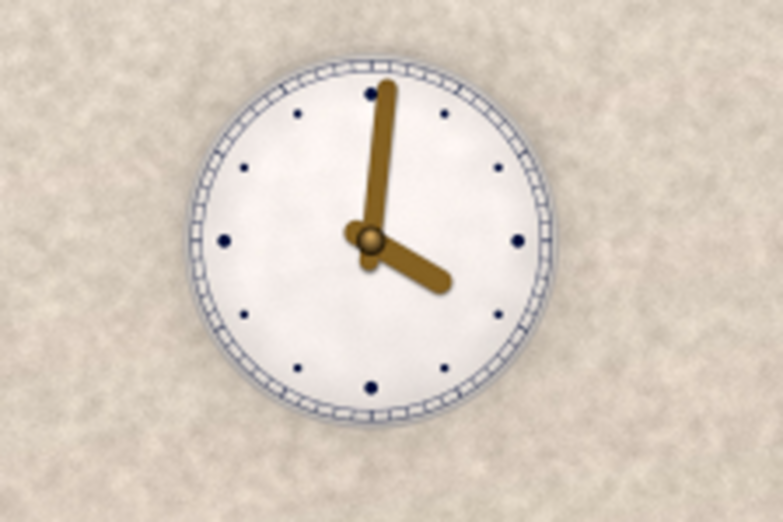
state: 4:01
